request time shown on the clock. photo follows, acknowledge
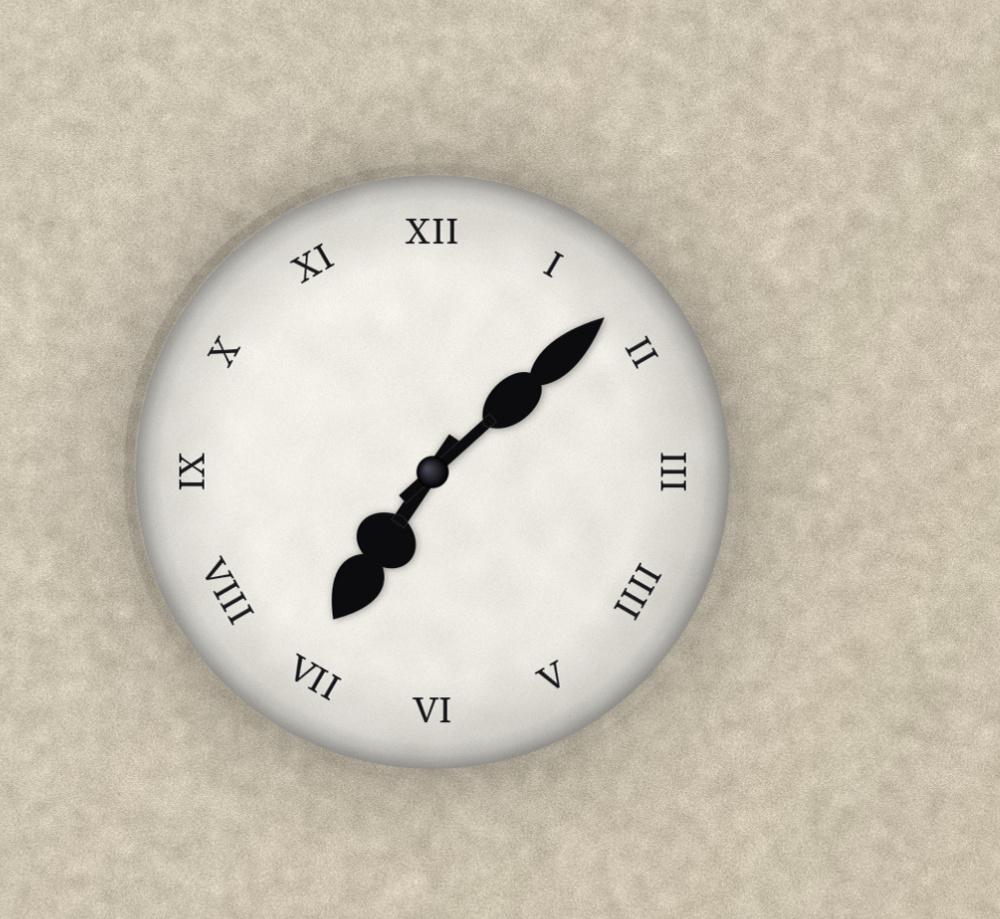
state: 7:08
